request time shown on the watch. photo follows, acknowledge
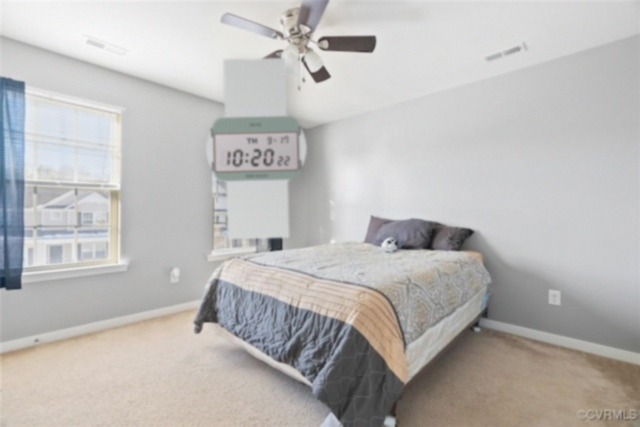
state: 10:20
